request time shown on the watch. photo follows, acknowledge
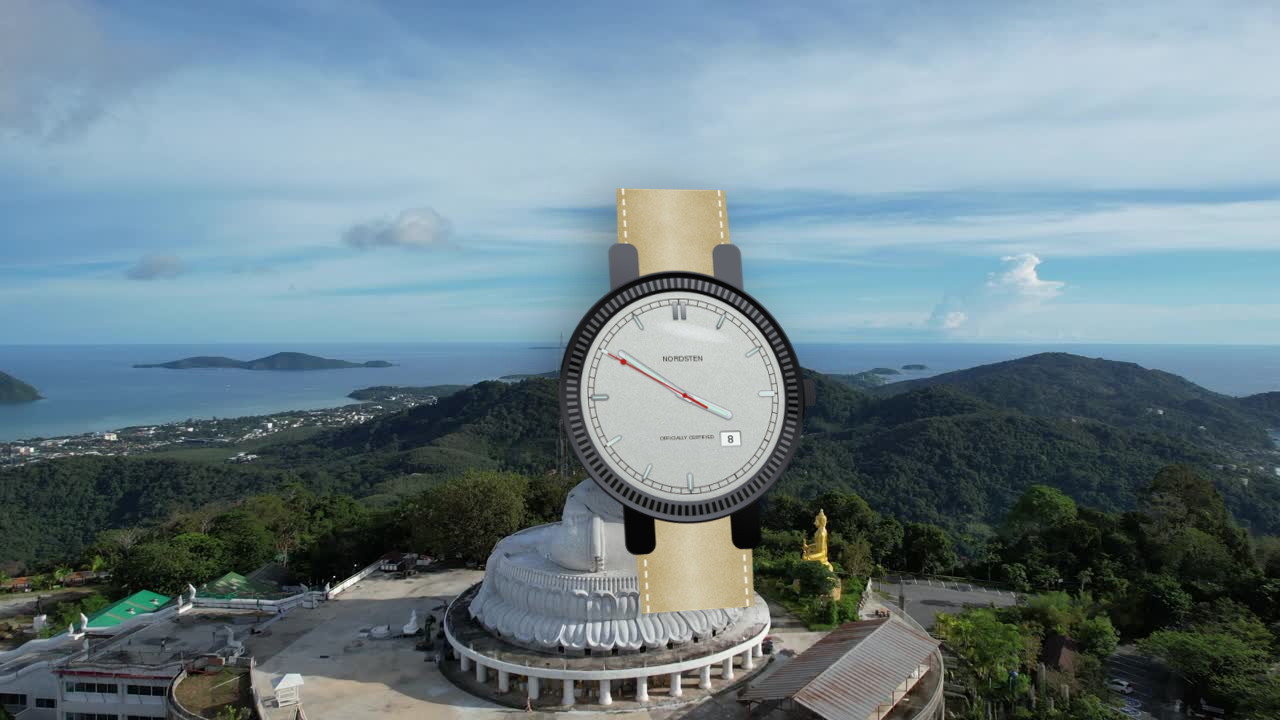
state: 3:50:50
